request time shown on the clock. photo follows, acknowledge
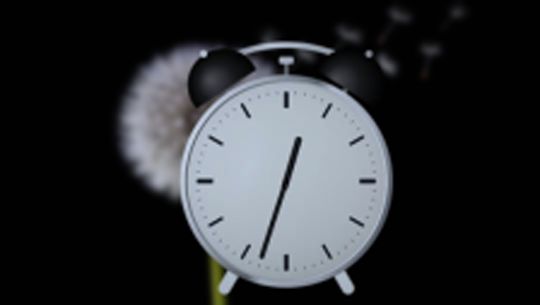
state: 12:33
